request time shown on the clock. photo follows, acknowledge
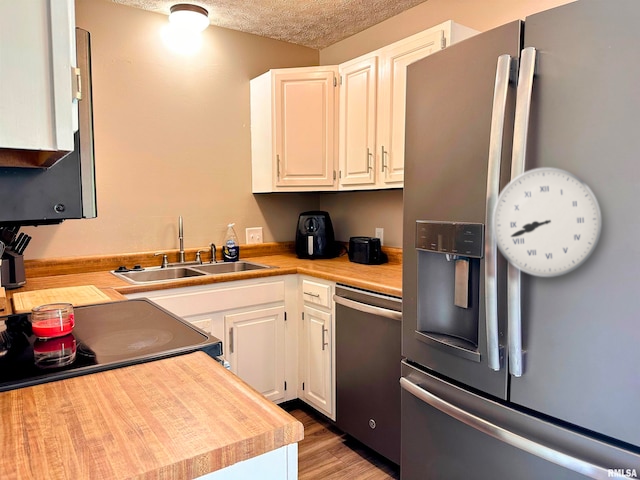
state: 8:42
